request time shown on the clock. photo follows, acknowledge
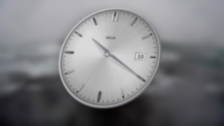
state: 10:20
